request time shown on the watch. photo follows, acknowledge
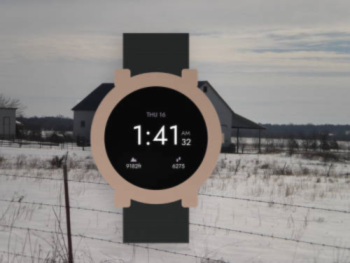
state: 1:41:32
